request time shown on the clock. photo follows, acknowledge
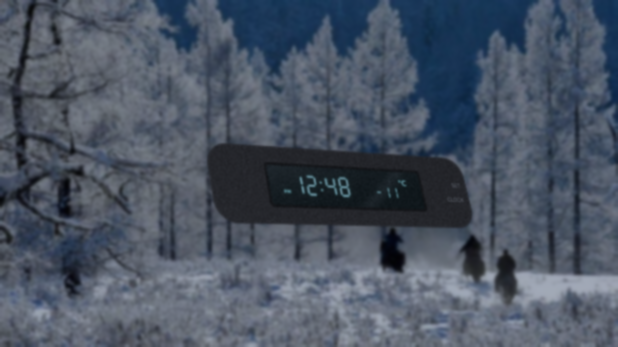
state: 12:48
